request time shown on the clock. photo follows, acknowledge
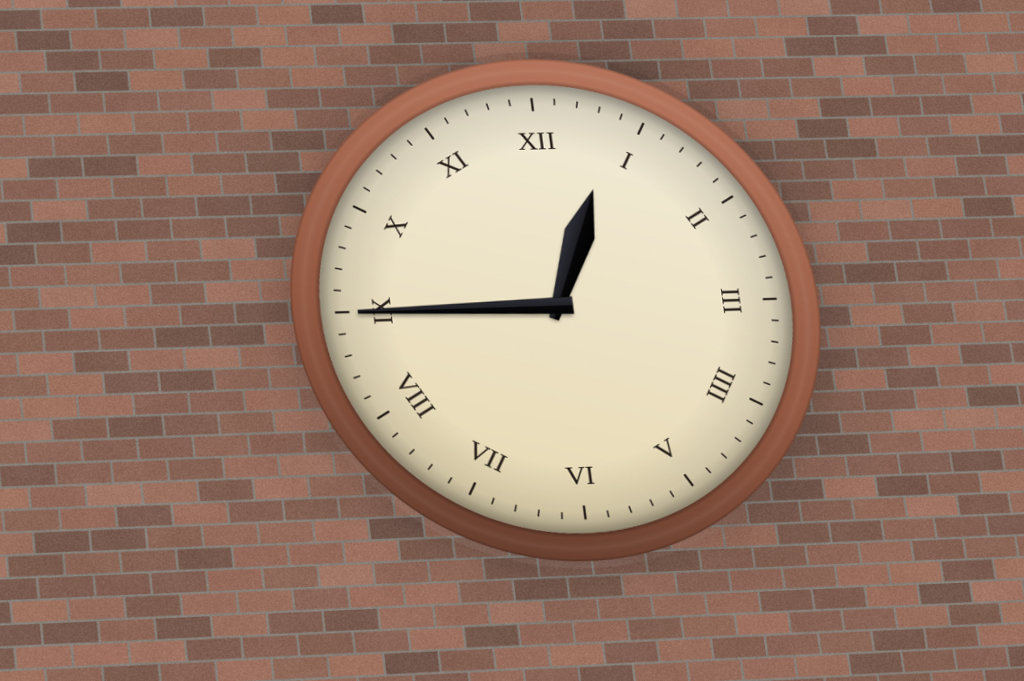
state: 12:45
